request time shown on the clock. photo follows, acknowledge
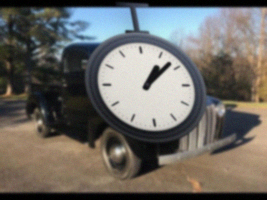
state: 1:08
